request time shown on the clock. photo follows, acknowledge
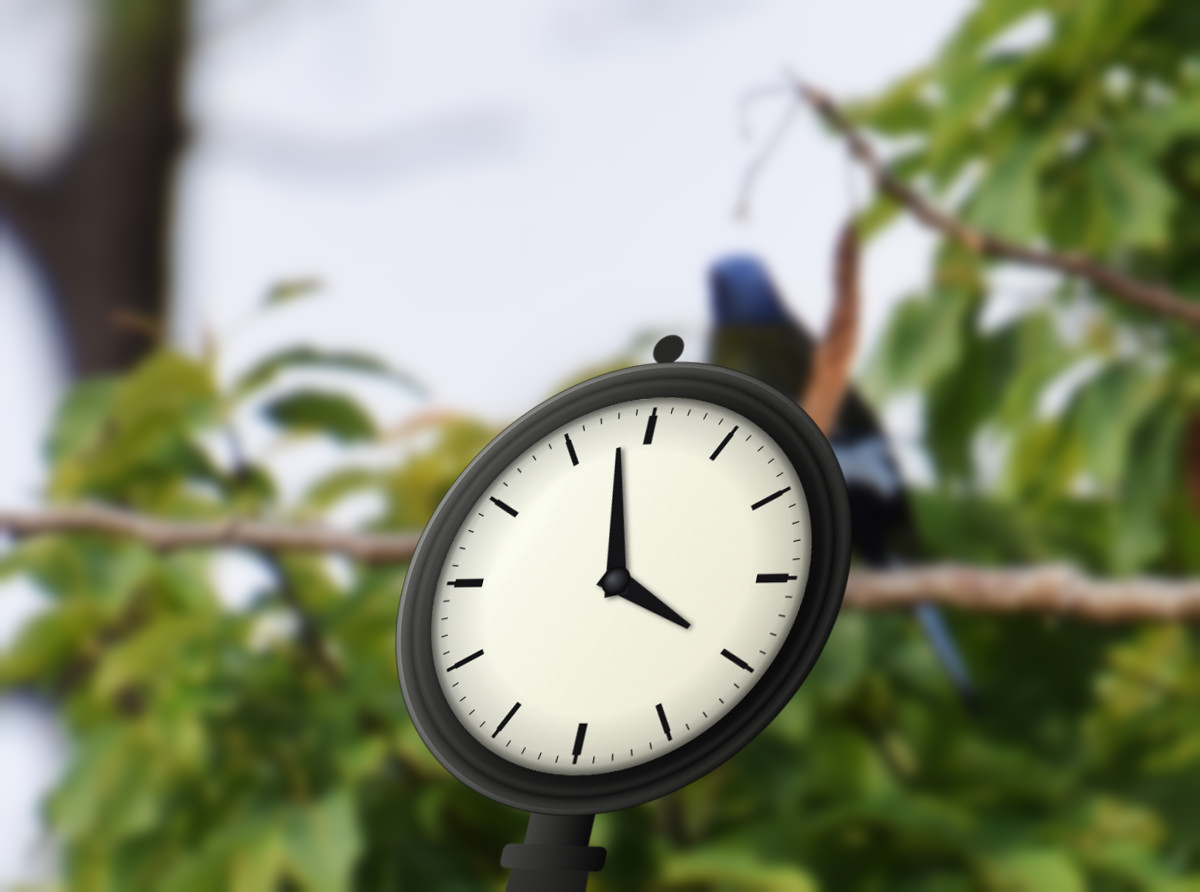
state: 3:58
